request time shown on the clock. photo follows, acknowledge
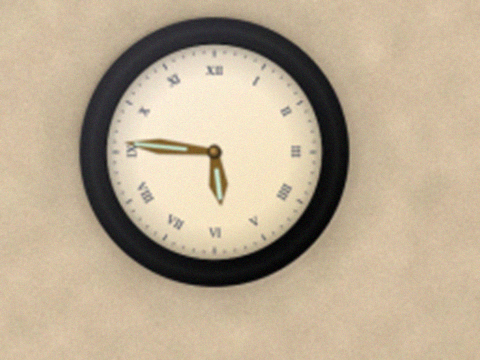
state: 5:46
